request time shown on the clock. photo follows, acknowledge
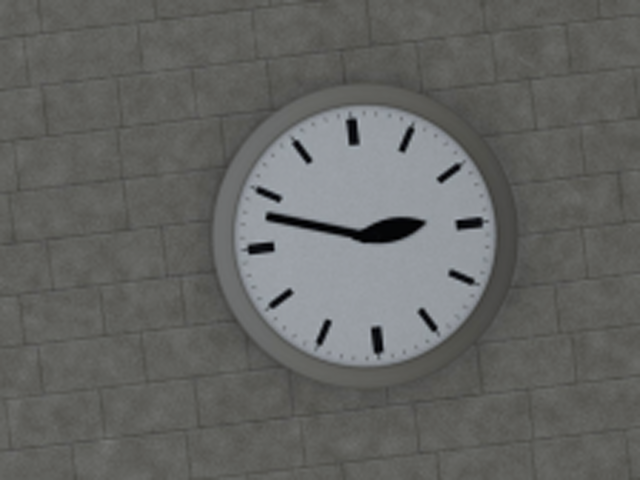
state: 2:48
